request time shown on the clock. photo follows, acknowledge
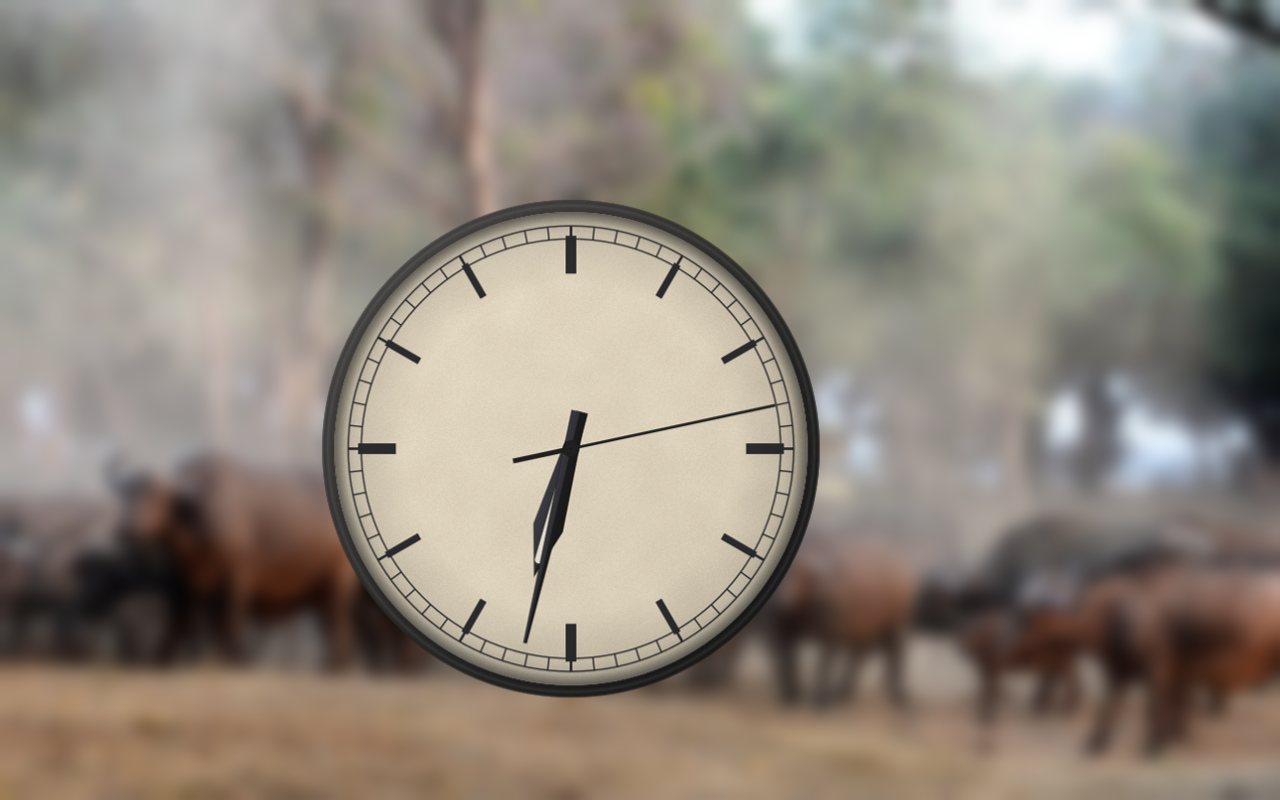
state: 6:32:13
